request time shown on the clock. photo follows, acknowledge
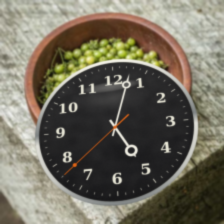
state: 5:02:38
